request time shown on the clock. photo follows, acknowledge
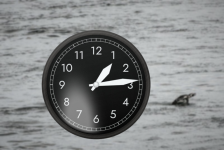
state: 1:14
